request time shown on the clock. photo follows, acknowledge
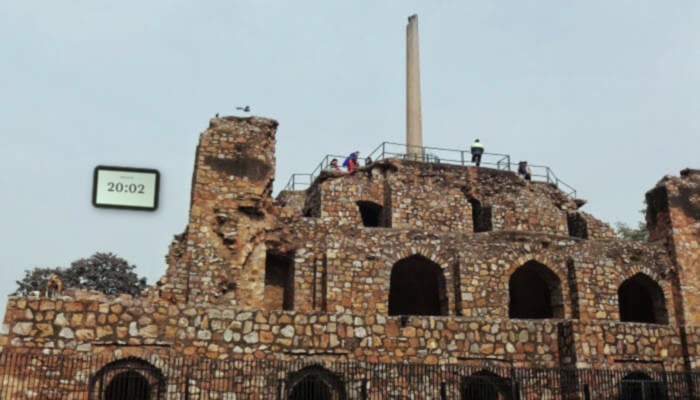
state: 20:02
